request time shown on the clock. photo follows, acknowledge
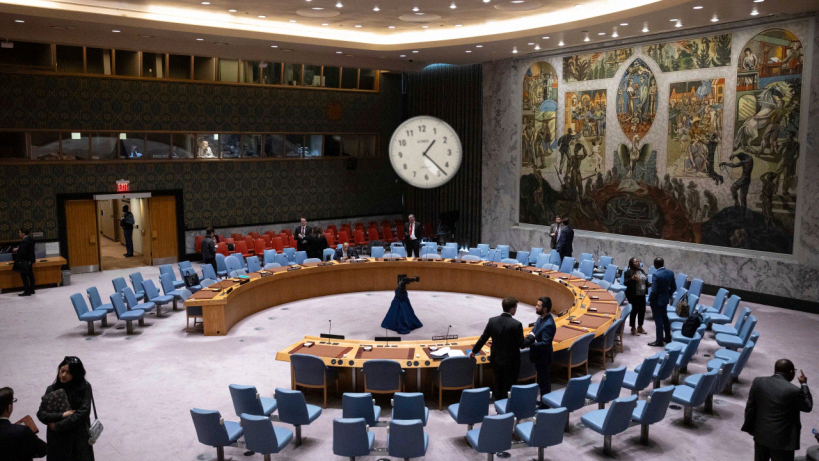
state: 1:23
